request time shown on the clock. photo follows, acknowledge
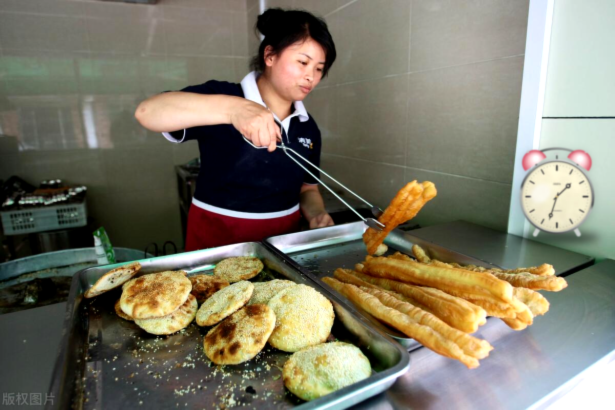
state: 1:33
